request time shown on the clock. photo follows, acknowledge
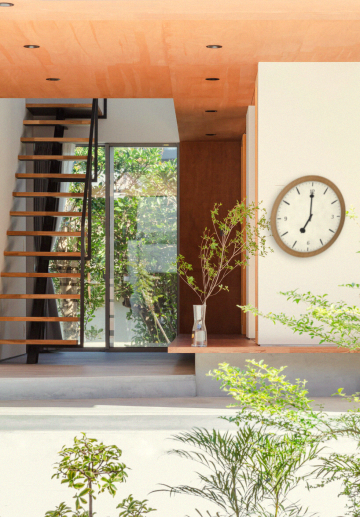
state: 7:00
